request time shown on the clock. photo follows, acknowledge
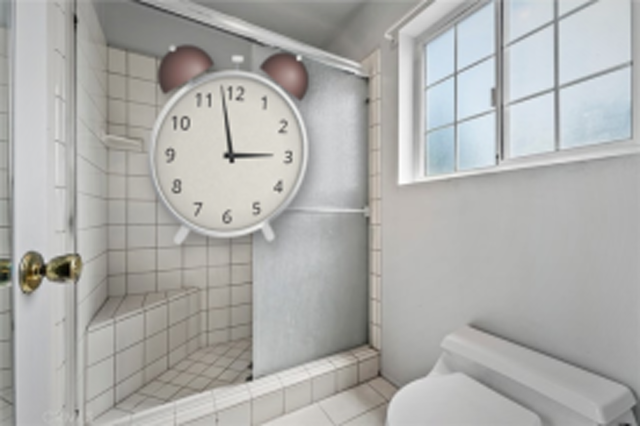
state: 2:58
